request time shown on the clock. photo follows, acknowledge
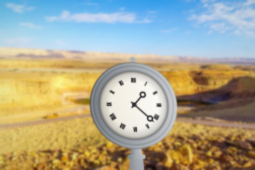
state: 1:22
